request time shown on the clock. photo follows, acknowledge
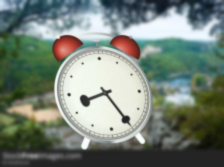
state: 8:25
